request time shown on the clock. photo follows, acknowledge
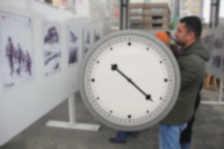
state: 10:22
